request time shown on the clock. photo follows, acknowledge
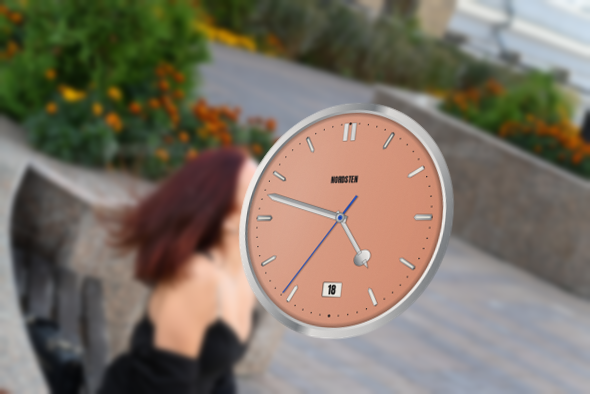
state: 4:47:36
